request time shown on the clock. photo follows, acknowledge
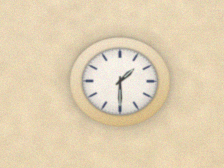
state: 1:30
